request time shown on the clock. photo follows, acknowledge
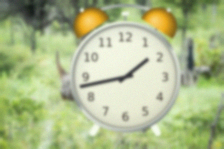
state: 1:43
